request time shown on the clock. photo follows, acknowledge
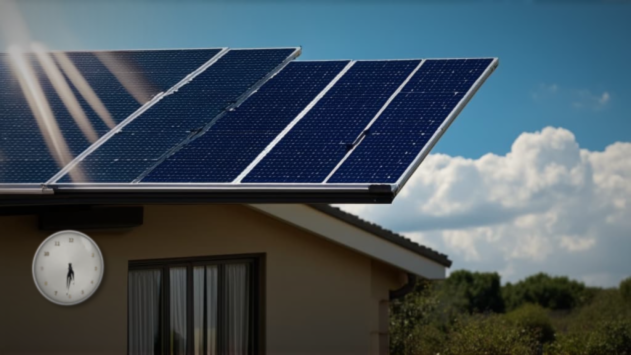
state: 5:31
